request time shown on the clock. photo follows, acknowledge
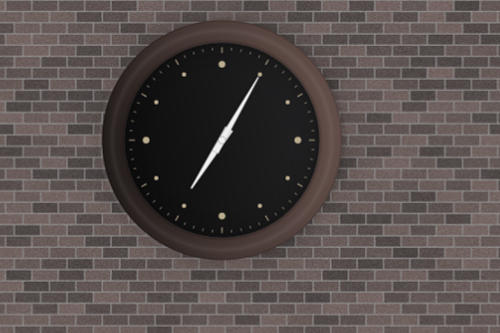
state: 7:05
